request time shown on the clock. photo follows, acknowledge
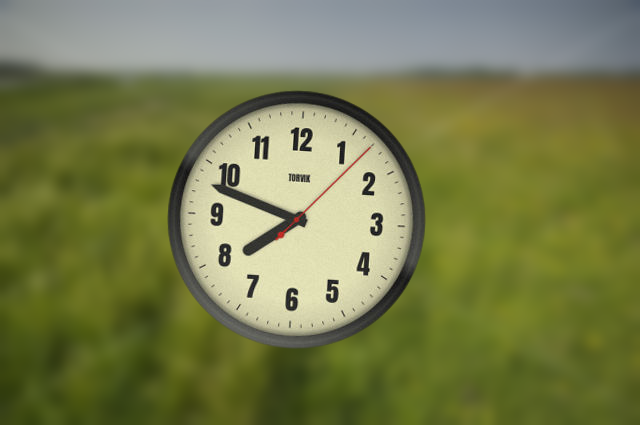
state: 7:48:07
